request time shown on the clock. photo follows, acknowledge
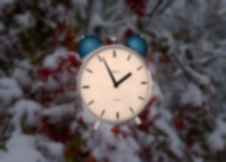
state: 1:56
